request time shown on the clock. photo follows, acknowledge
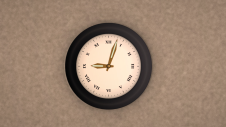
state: 9:03
